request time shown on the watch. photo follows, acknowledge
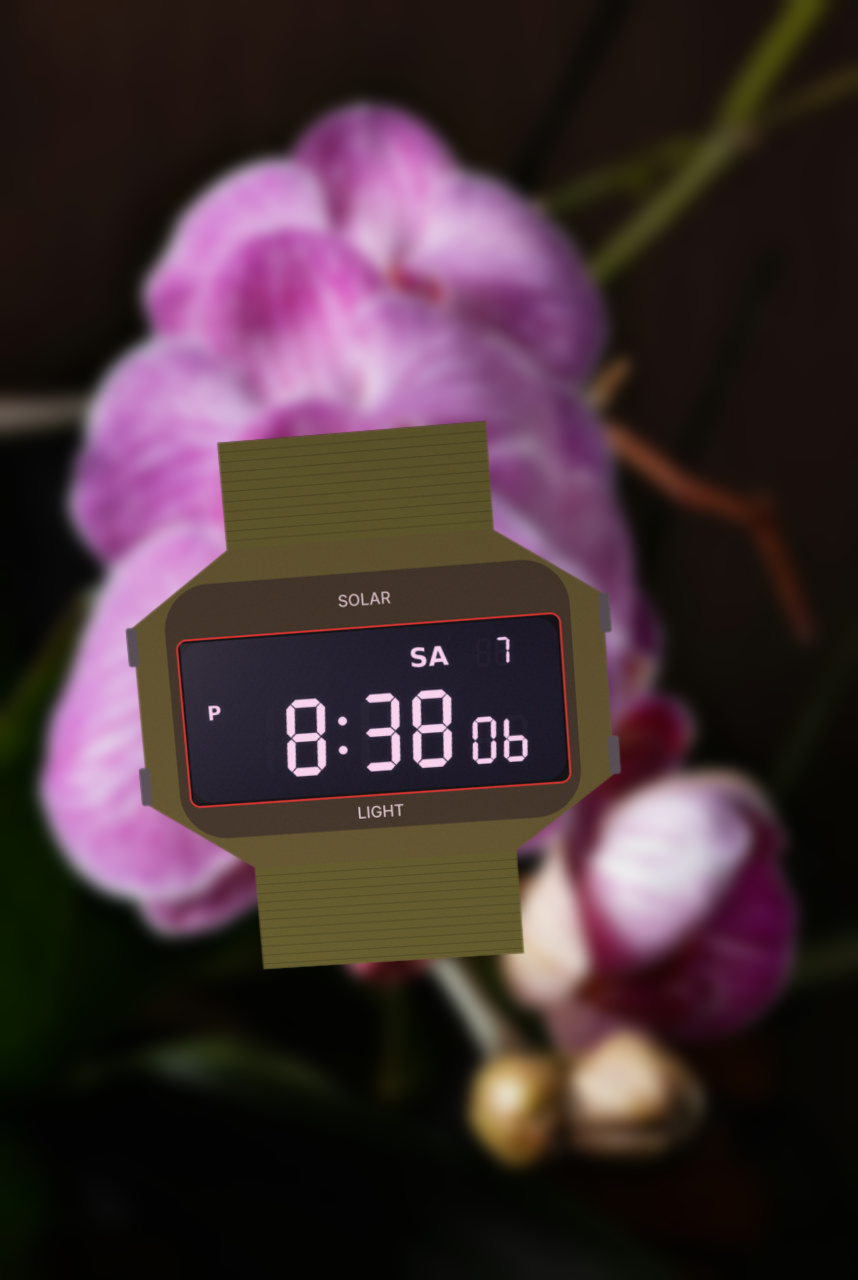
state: 8:38:06
